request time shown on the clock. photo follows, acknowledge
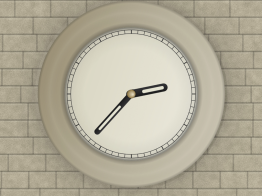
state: 2:37
